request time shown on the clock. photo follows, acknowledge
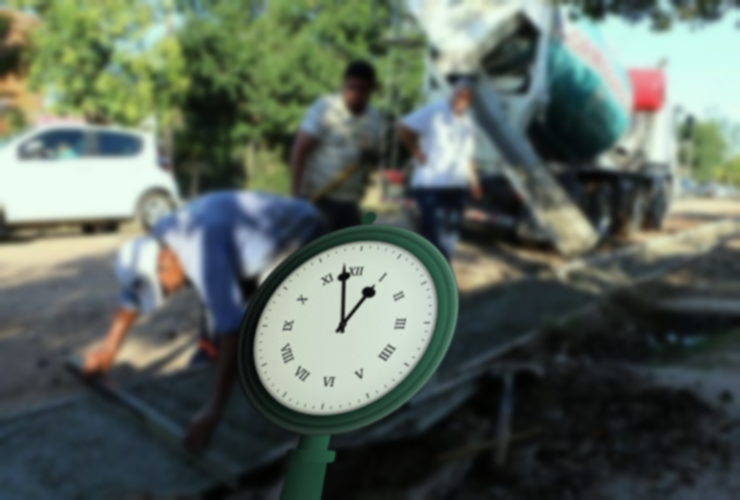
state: 12:58
